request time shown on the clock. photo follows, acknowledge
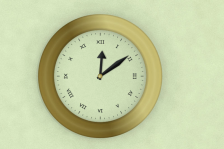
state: 12:09
